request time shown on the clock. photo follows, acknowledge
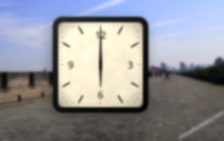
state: 6:00
